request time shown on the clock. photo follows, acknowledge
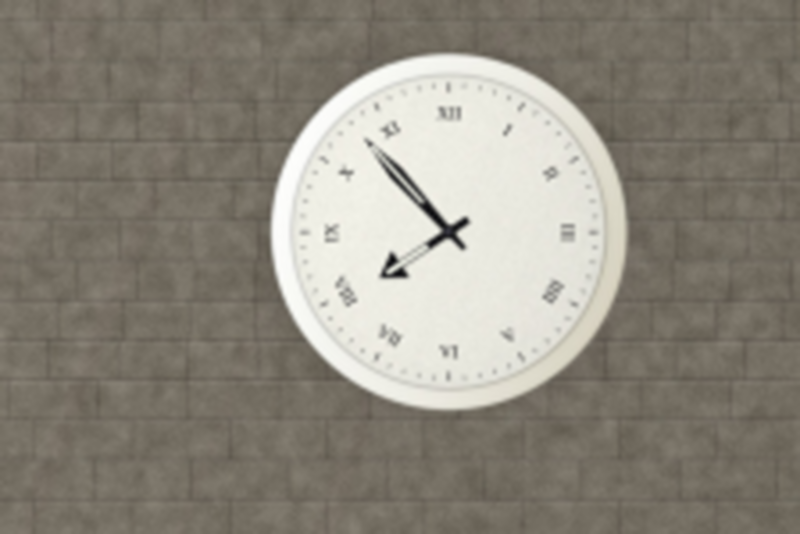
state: 7:53
